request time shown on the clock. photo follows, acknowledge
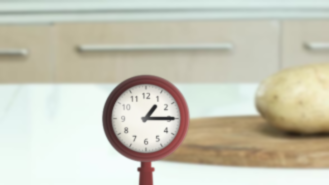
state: 1:15
